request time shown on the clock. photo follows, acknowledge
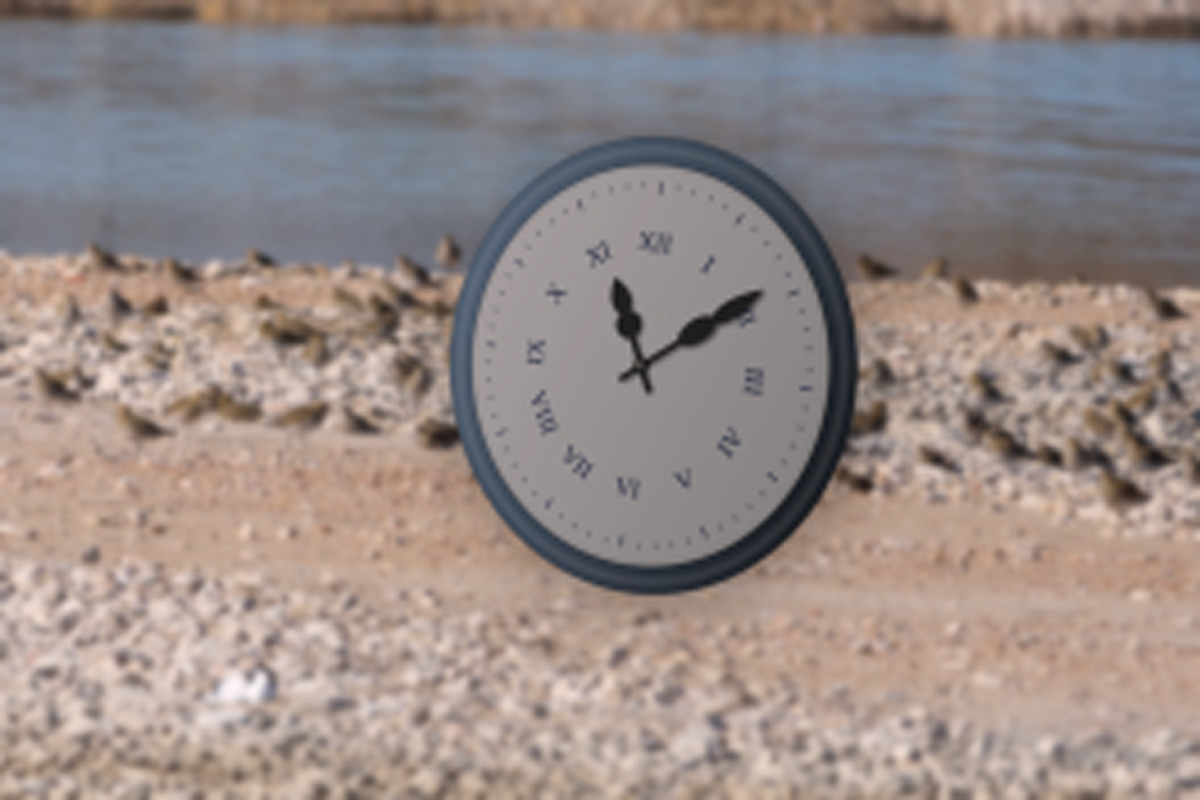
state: 11:09
